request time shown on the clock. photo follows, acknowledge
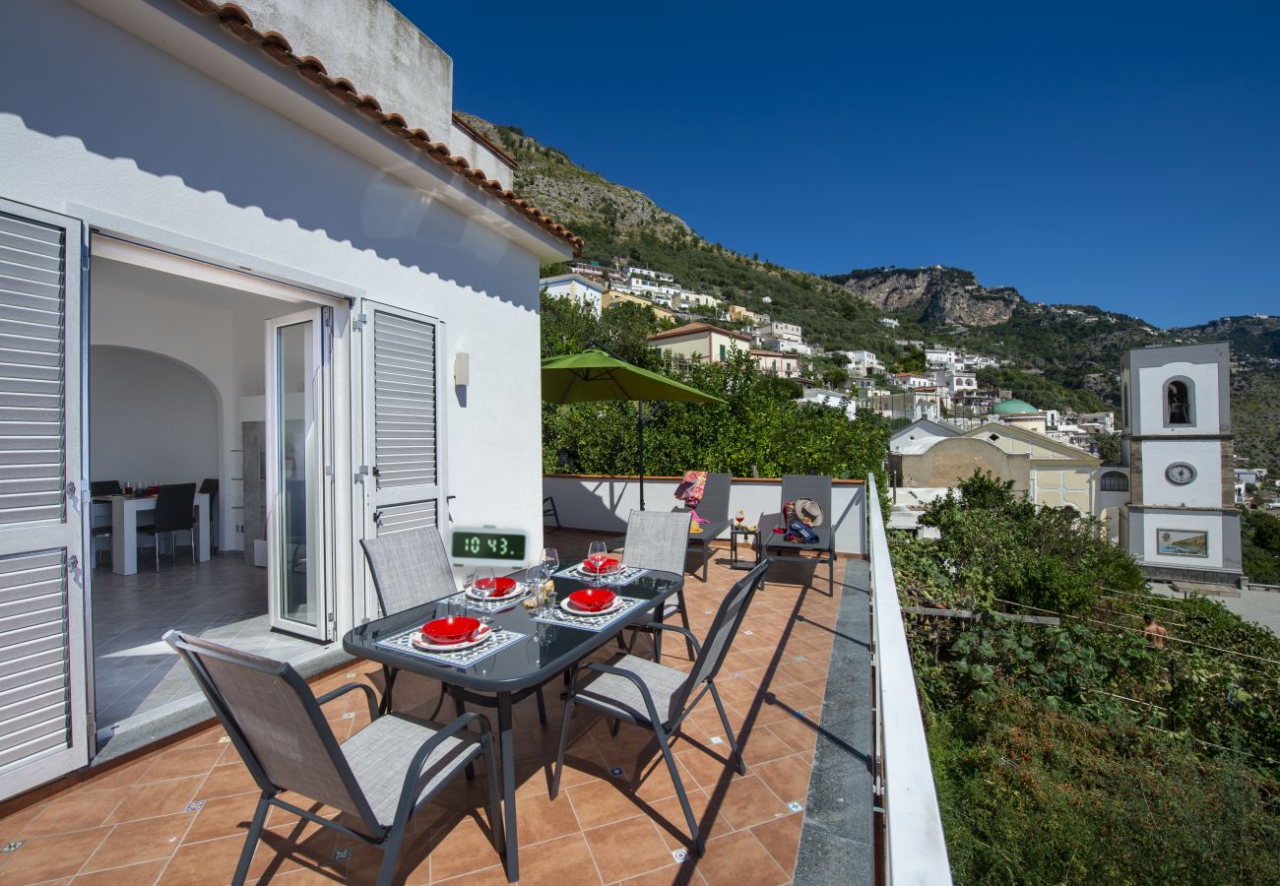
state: 10:43
